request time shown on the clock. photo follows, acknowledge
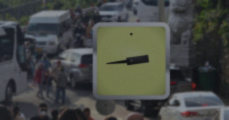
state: 2:44
